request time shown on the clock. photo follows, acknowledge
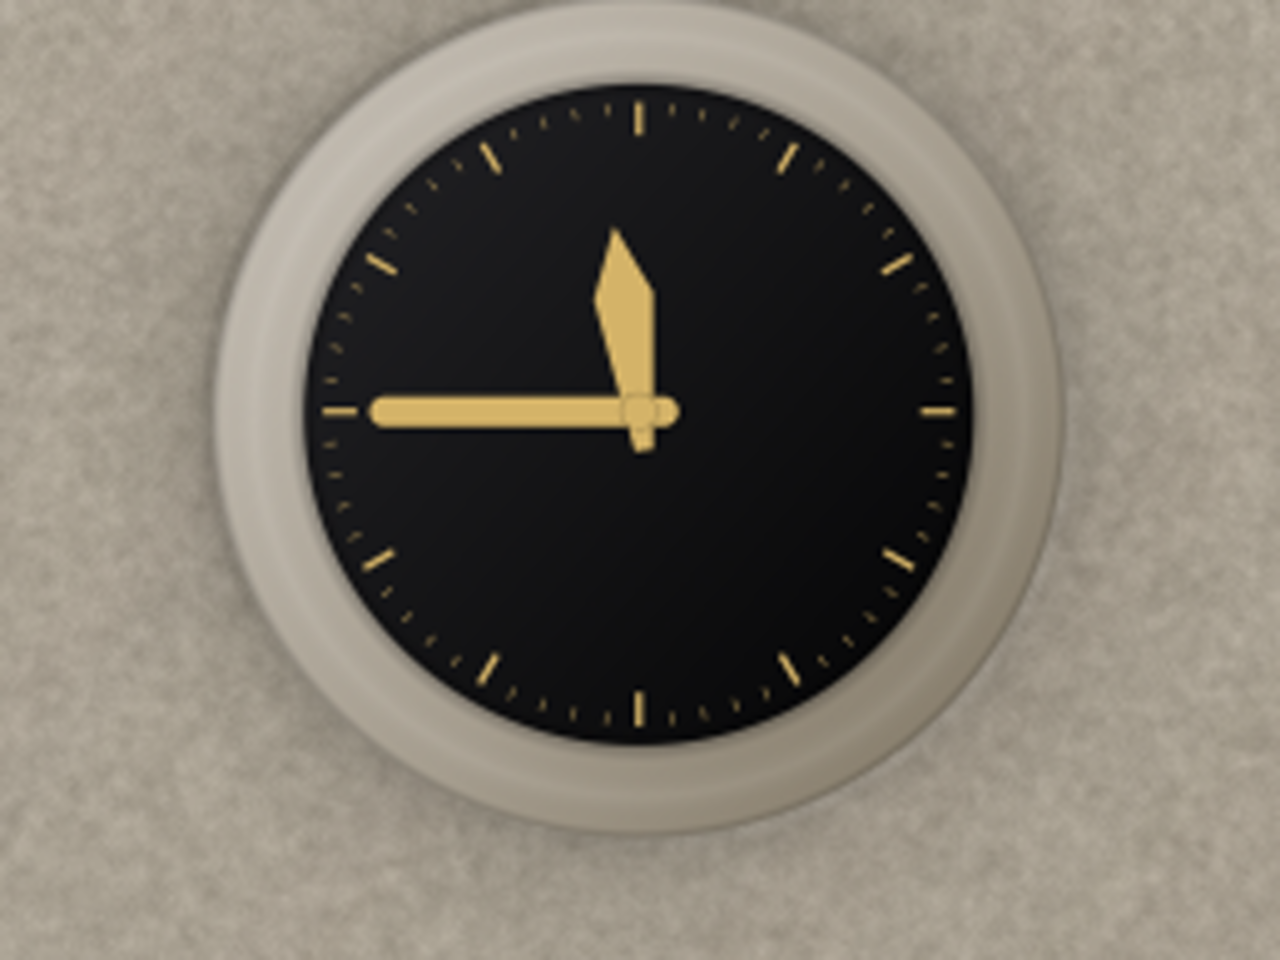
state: 11:45
